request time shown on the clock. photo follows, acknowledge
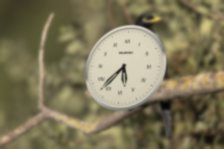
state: 5:37
